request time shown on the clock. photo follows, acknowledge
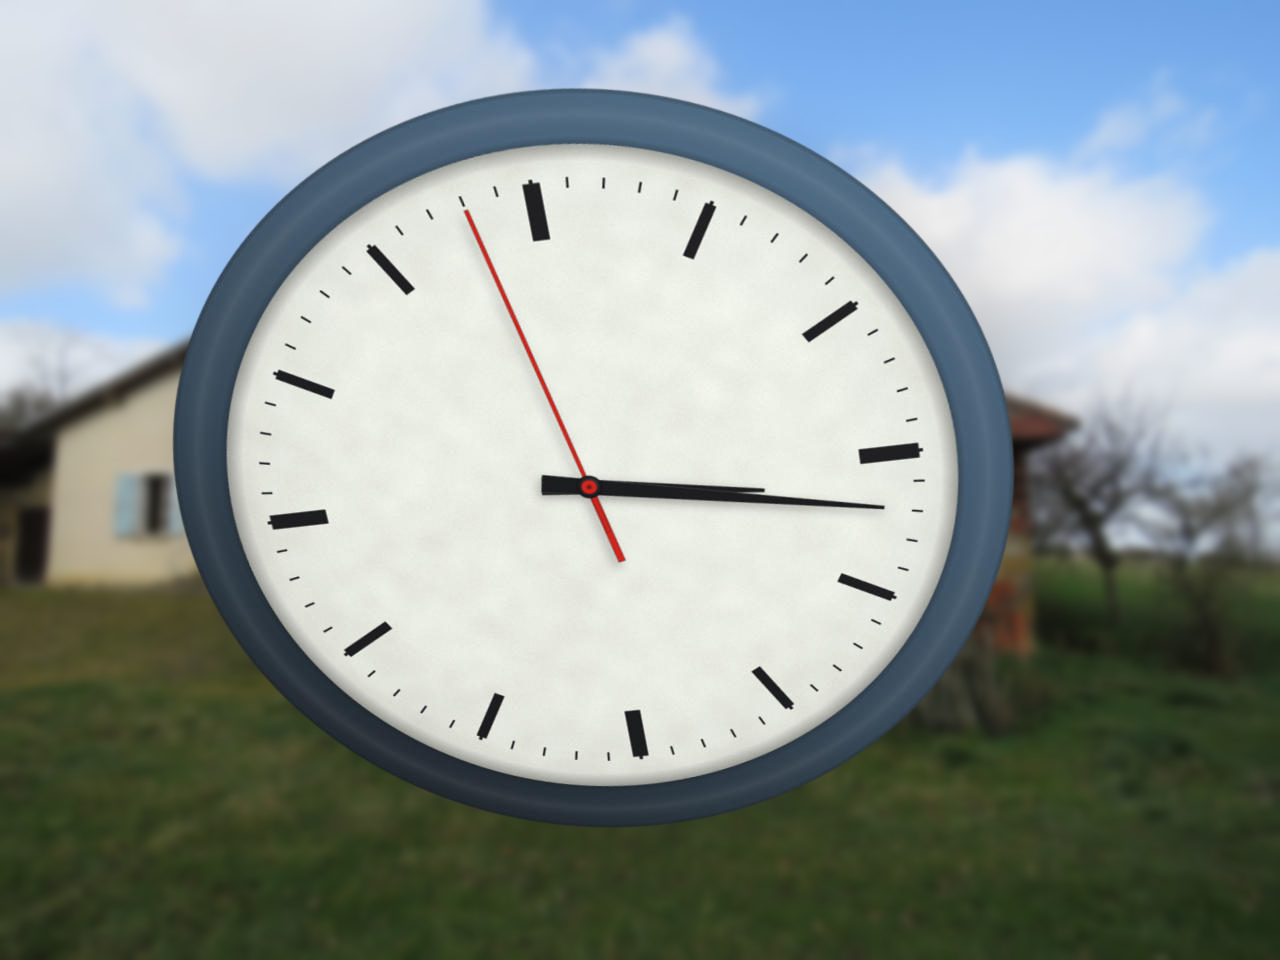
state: 3:16:58
